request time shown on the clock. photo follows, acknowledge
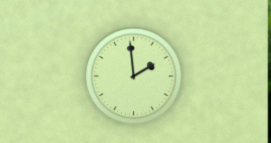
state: 1:59
